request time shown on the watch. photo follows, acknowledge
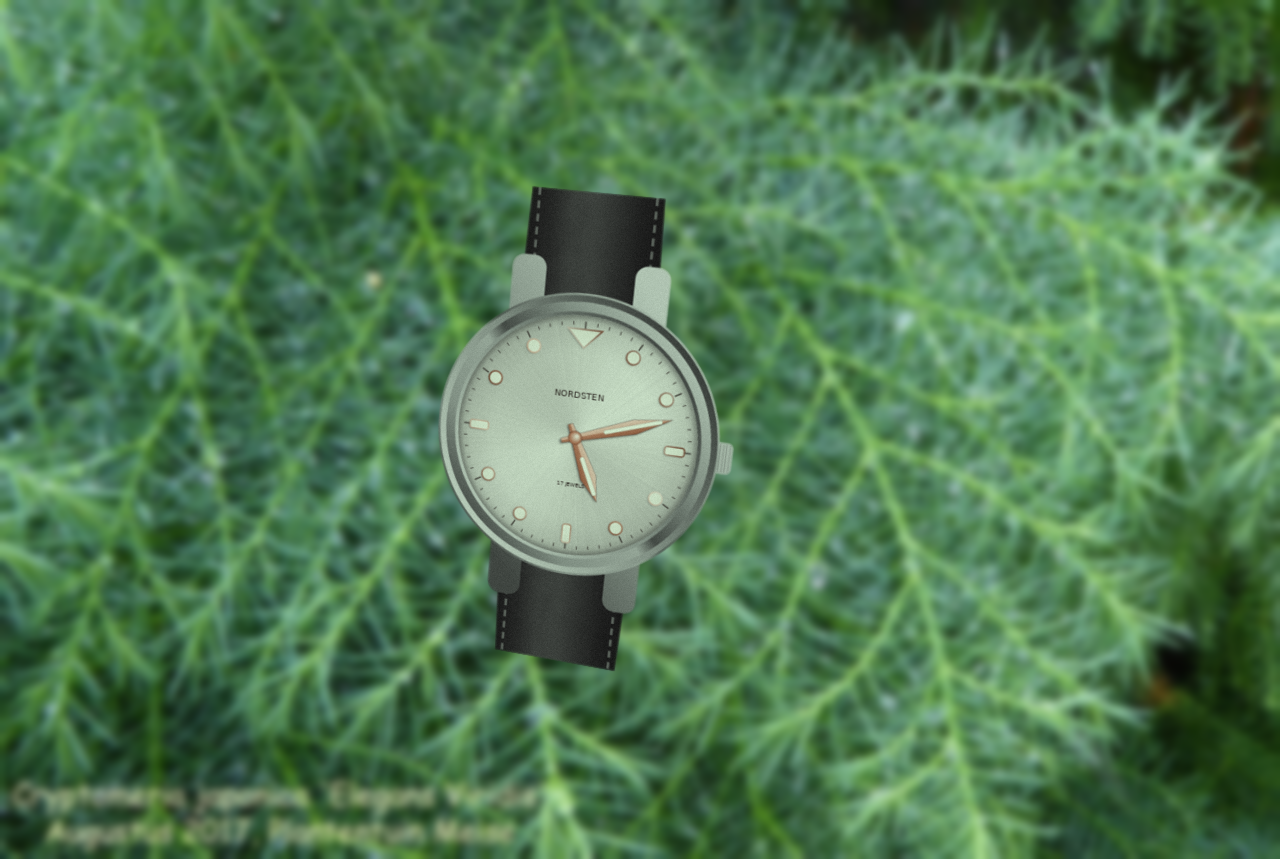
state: 5:12
